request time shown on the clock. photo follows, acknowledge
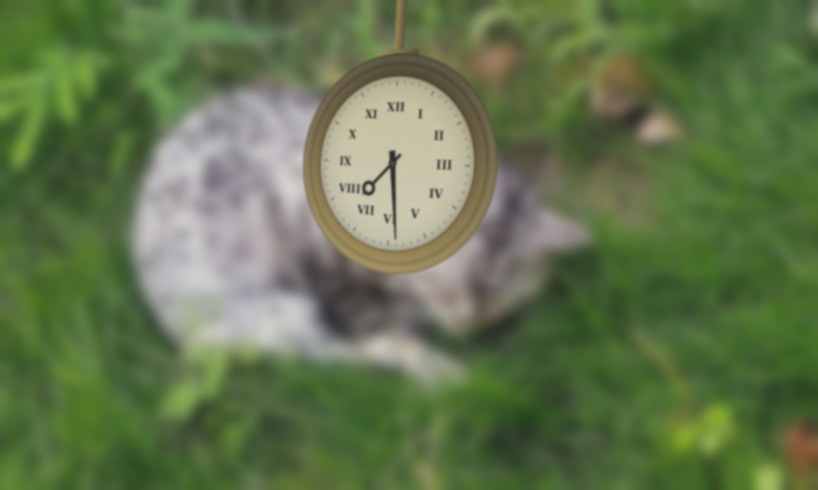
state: 7:29
